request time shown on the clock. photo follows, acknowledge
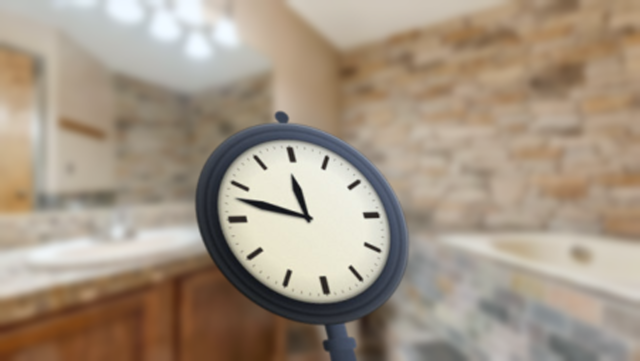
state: 11:48
